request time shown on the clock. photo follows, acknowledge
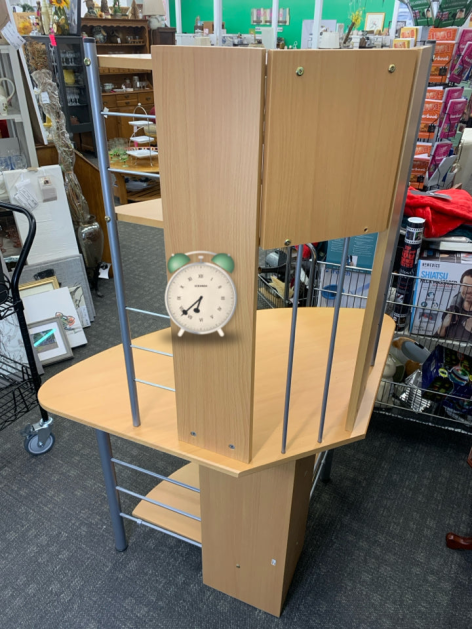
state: 6:38
